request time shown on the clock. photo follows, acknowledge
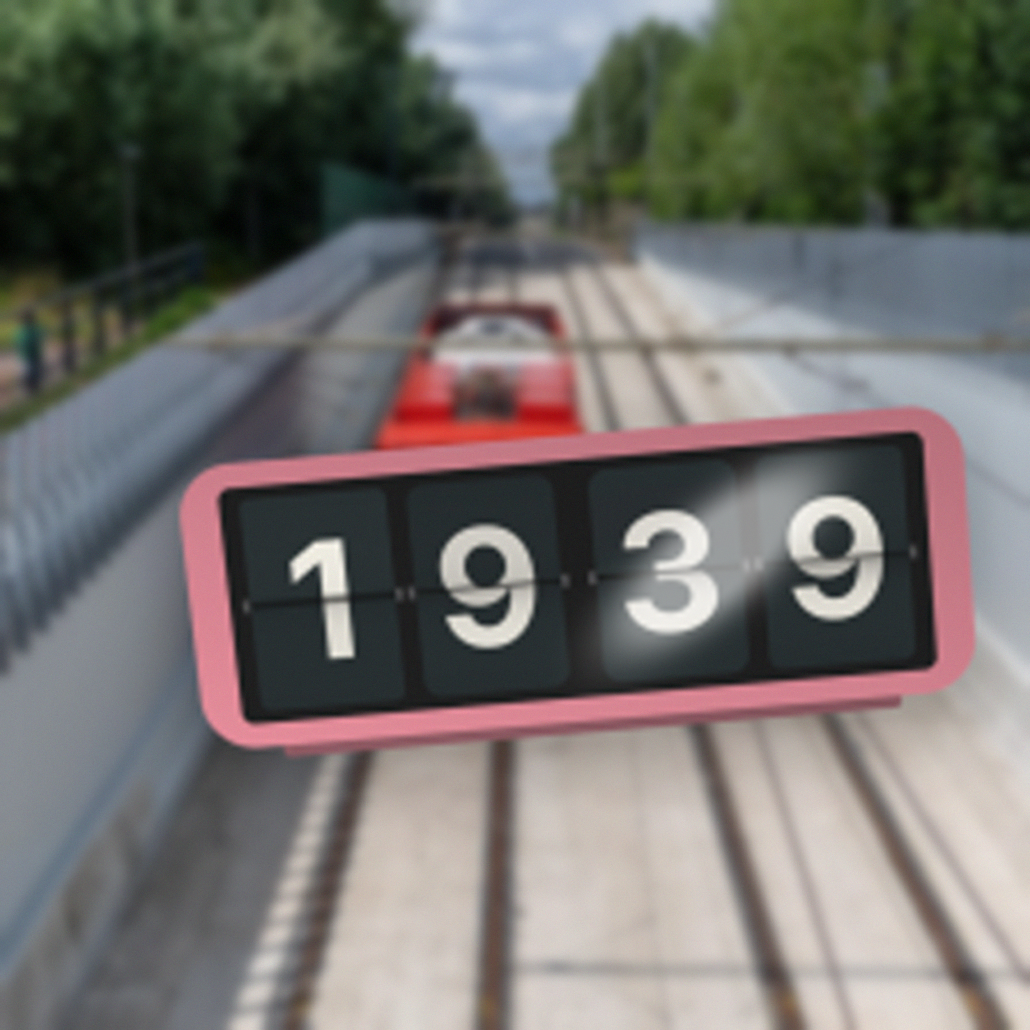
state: 19:39
